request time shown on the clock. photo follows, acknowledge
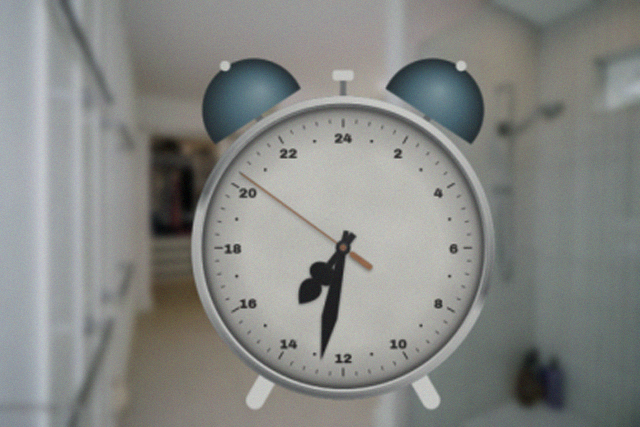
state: 14:31:51
